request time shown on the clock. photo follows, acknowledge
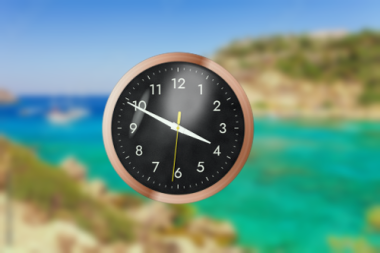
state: 3:49:31
